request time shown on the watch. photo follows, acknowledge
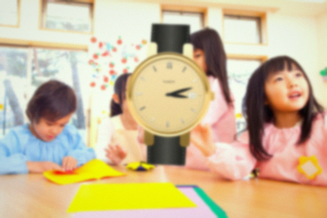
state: 3:12
